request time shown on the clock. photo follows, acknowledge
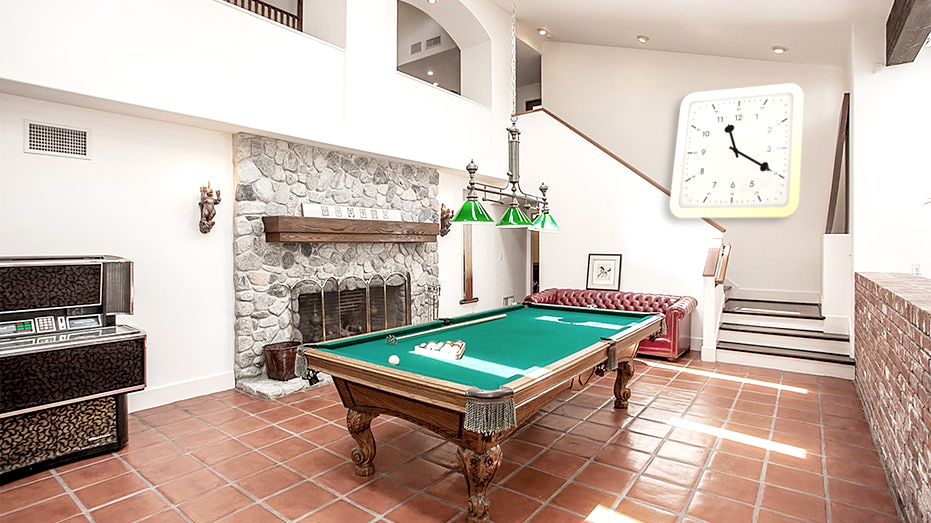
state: 11:20
